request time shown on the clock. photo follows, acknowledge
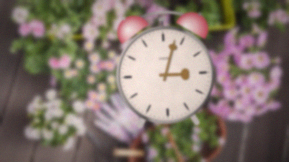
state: 3:03
